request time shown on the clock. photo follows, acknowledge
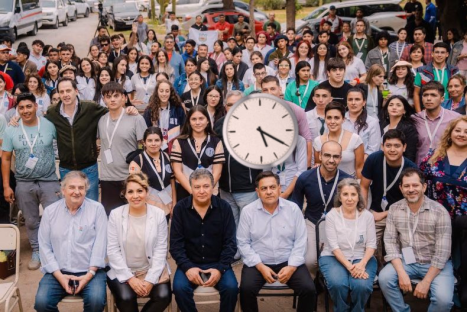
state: 5:20
